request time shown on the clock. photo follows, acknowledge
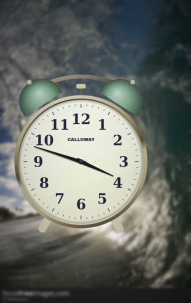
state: 3:48
